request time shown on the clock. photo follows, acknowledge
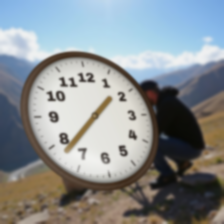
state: 1:38
